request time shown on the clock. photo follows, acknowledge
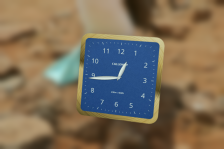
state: 12:44
